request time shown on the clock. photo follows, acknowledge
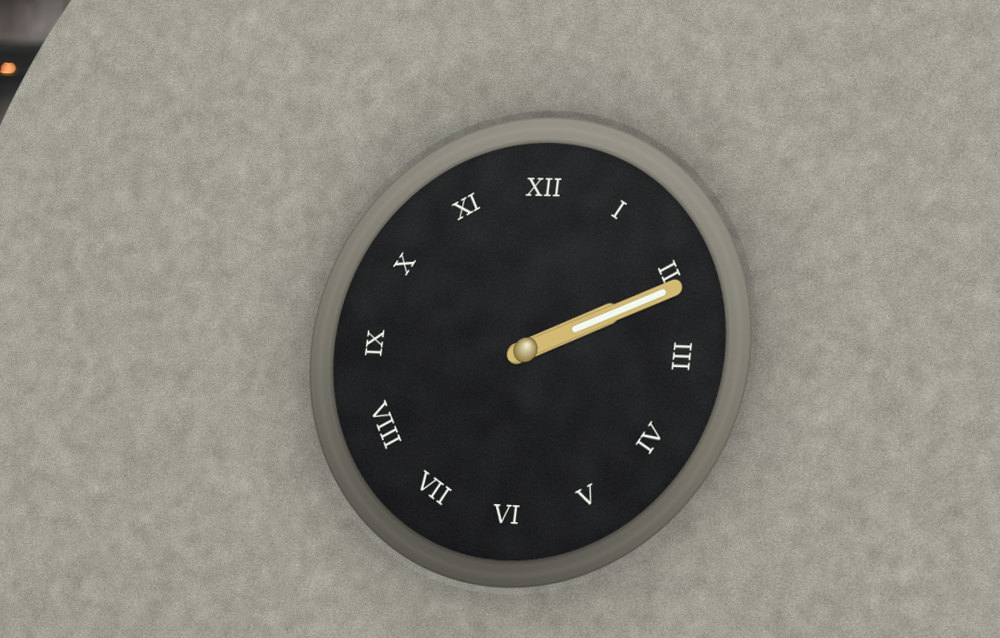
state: 2:11
